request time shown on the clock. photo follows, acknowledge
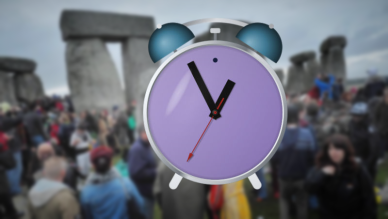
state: 12:55:35
